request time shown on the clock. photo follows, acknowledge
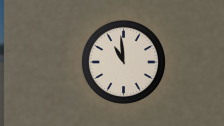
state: 10:59
